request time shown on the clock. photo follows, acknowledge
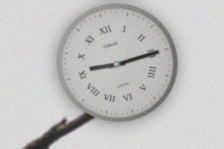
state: 9:15
